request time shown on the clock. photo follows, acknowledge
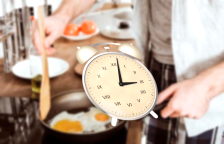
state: 3:02
